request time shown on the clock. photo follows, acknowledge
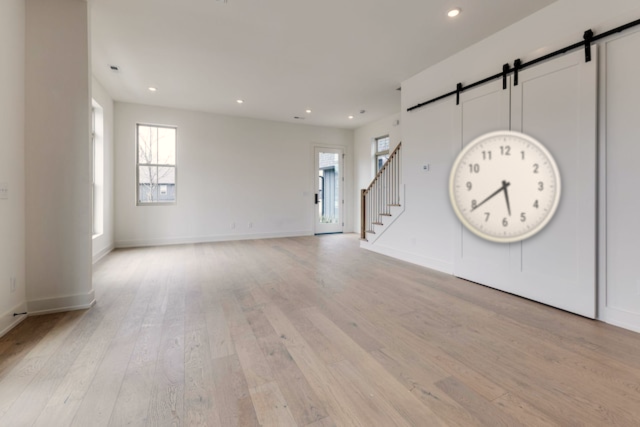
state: 5:39
